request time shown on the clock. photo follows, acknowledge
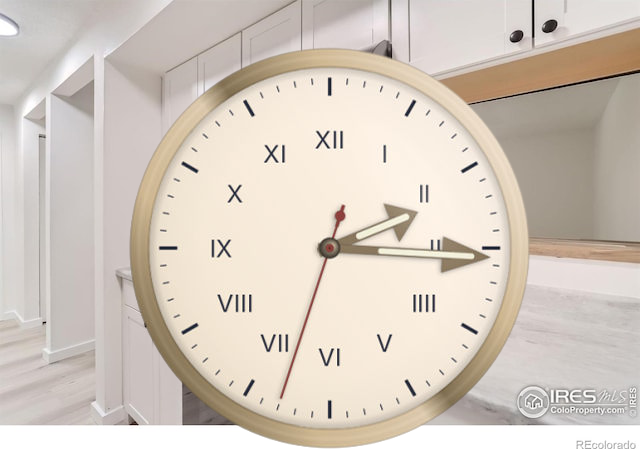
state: 2:15:33
